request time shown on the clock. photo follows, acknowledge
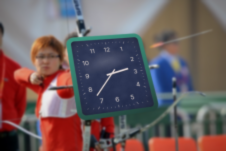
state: 2:37
